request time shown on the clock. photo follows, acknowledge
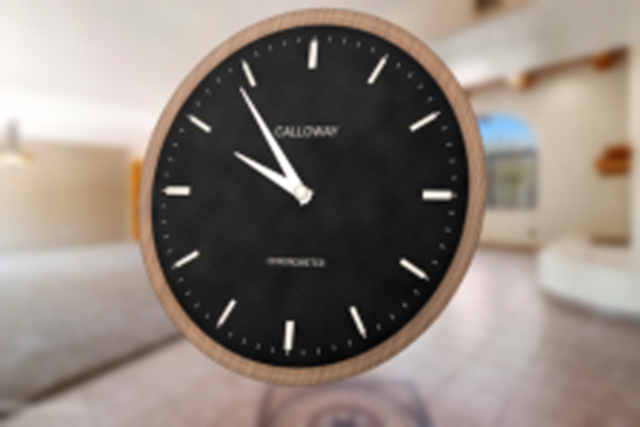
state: 9:54
